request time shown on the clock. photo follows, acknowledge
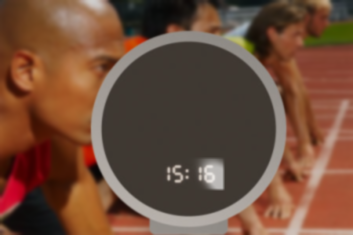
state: 15:16
